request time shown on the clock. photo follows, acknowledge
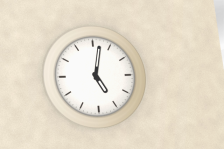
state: 5:02
